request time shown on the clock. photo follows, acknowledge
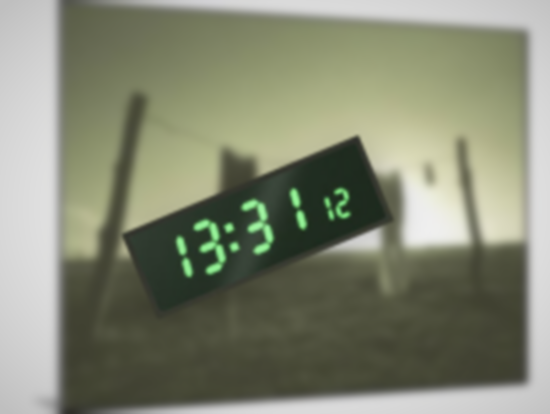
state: 13:31:12
